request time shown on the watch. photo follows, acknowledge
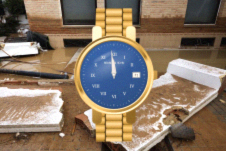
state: 11:59
